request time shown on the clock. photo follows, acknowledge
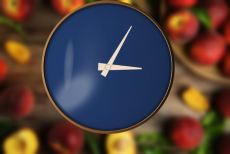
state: 3:05
